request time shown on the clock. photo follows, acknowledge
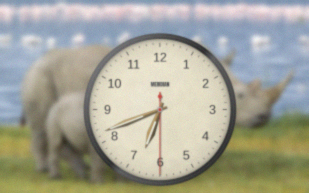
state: 6:41:30
